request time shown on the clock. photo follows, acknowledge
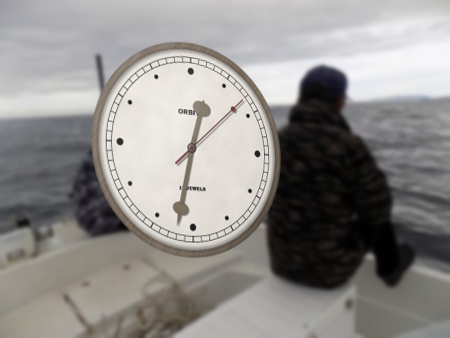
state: 12:32:08
